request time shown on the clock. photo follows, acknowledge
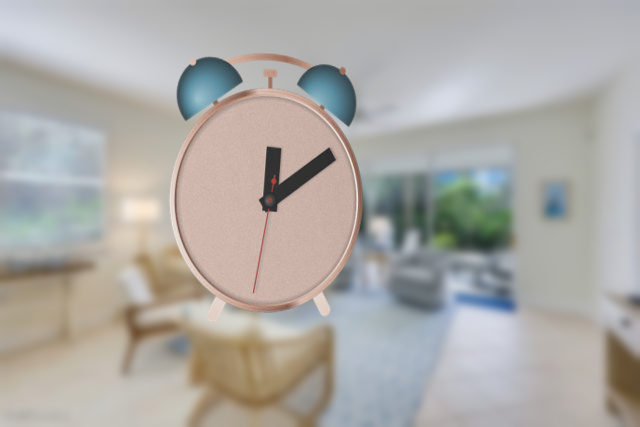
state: 12:09:32
